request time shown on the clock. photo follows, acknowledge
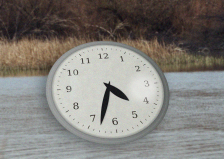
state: 4:33
